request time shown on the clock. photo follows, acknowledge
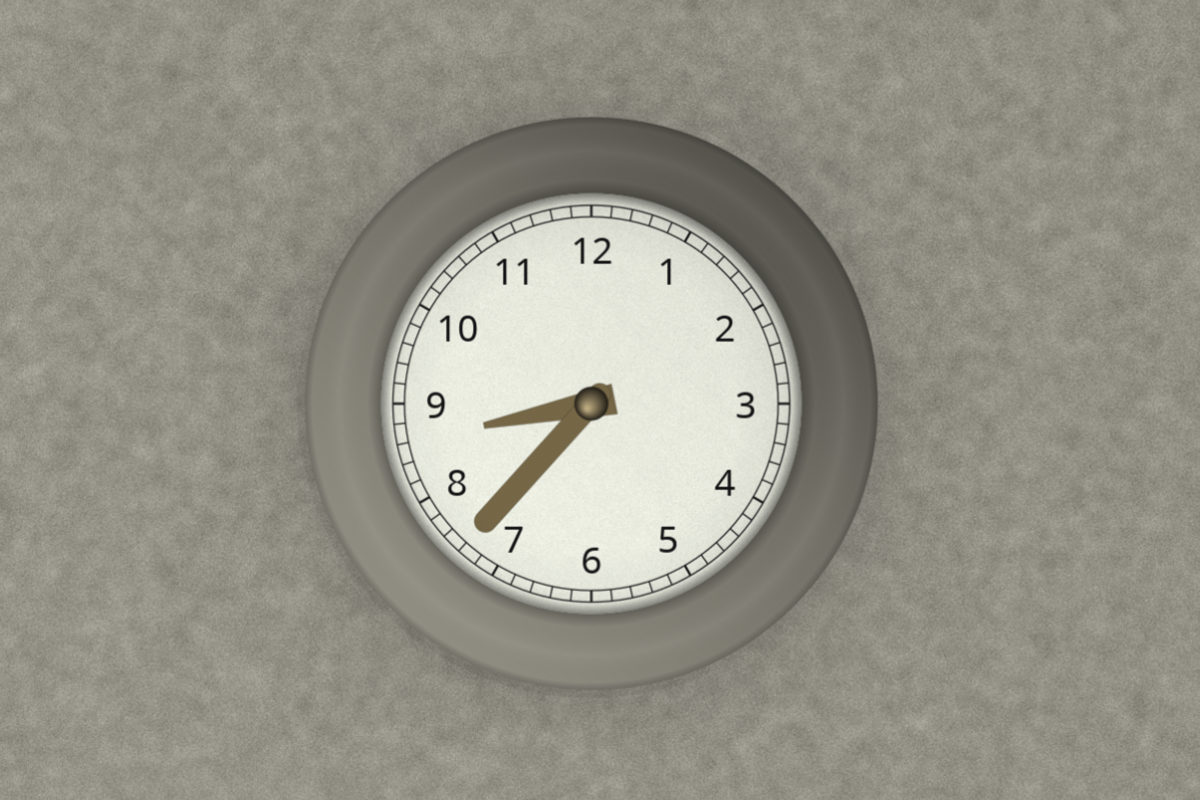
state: 8:37
